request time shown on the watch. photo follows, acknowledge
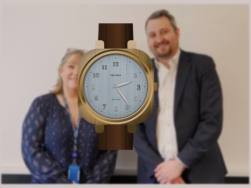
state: 2:24
